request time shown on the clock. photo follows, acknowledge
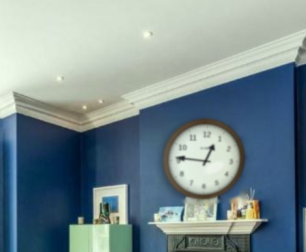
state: 12:46
